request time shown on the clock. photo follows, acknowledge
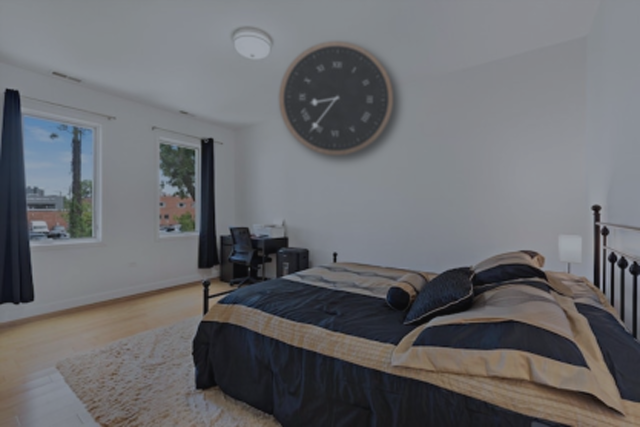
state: 8:36
